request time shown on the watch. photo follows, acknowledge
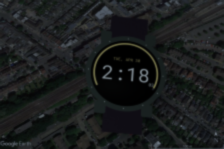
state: 2:18
